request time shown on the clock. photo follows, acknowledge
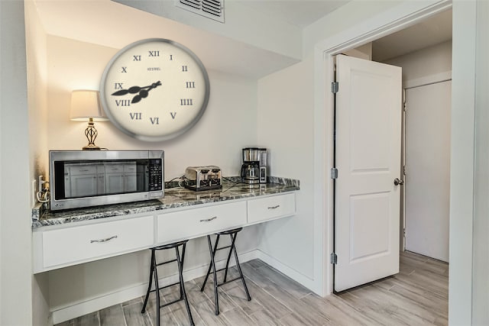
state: 7:43
